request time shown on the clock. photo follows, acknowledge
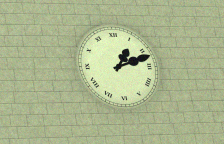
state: 1:12
